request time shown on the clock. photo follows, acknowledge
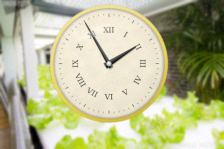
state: 1:55
